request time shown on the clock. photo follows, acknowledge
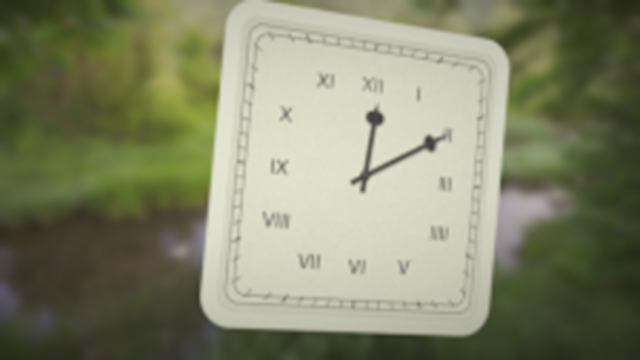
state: 12:10
